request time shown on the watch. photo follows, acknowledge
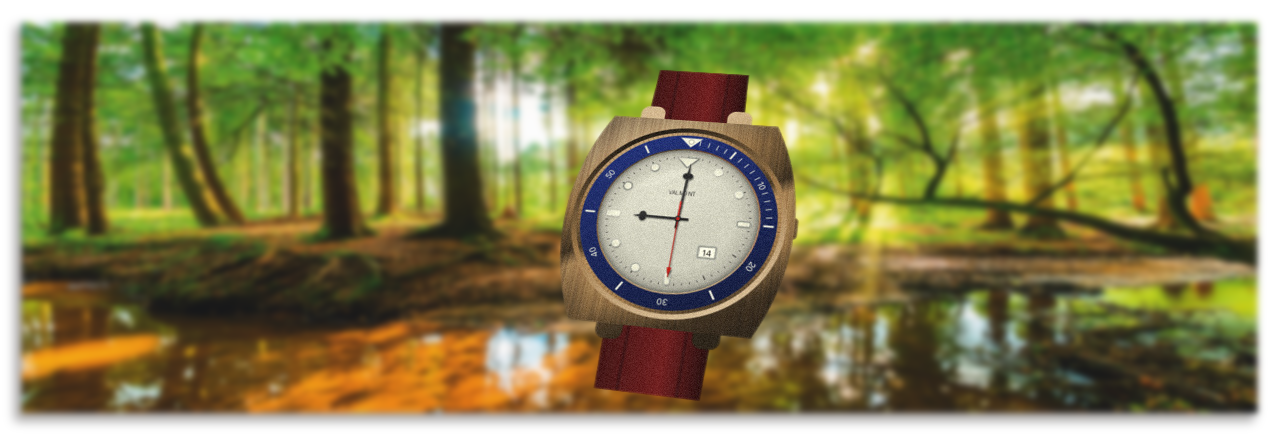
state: 9:00:30
